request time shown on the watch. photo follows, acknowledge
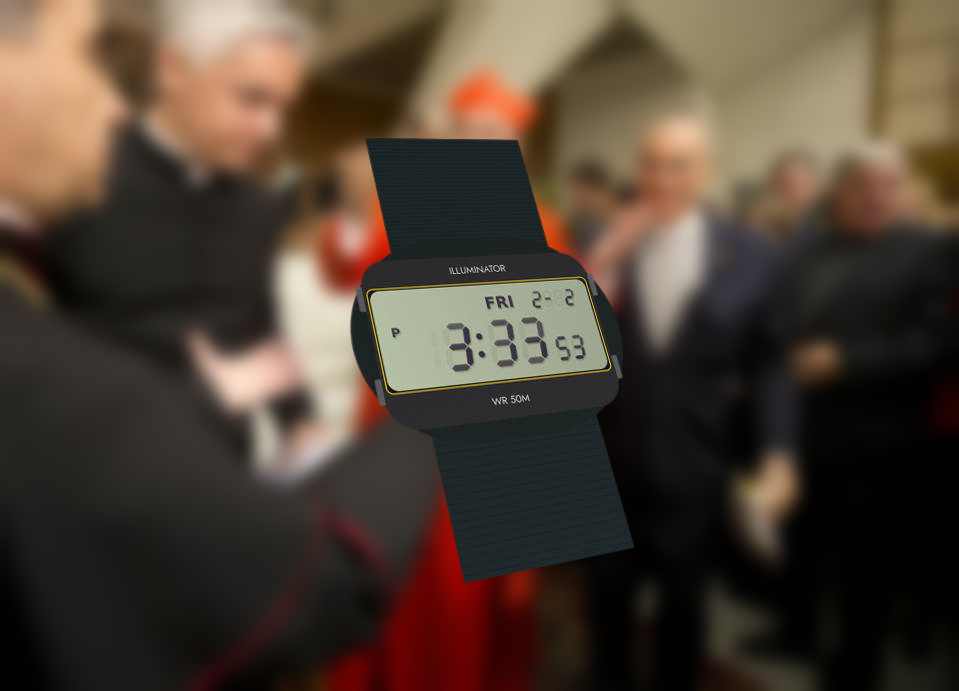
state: 3:33:53
